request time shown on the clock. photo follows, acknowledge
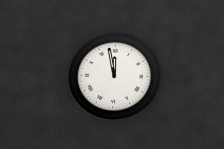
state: 11:58
